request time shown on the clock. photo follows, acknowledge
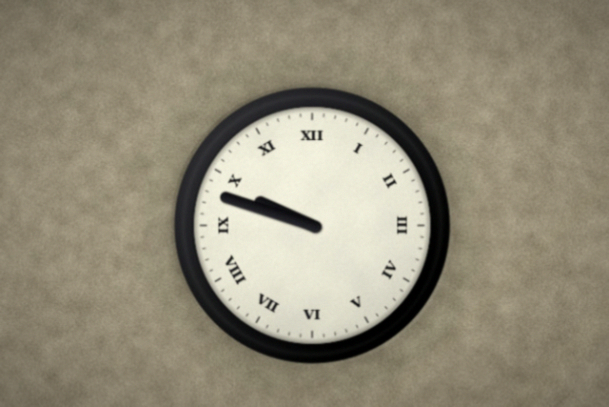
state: 9:48
